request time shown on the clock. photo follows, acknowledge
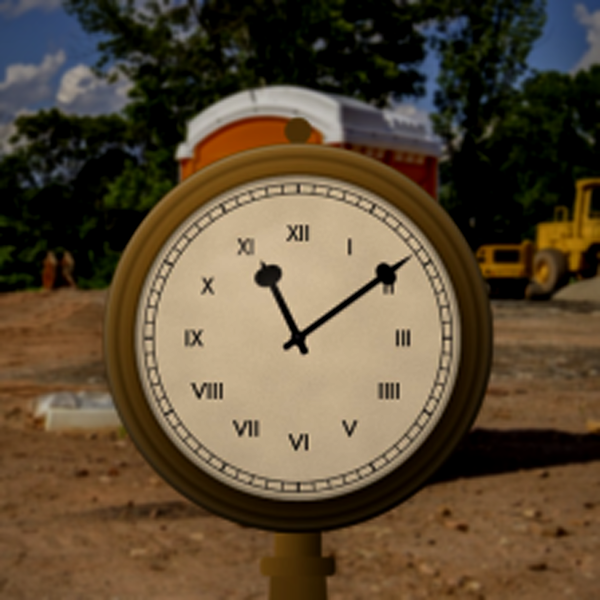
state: 11:09
